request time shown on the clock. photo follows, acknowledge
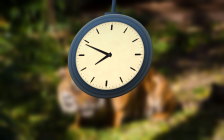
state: 7:49
